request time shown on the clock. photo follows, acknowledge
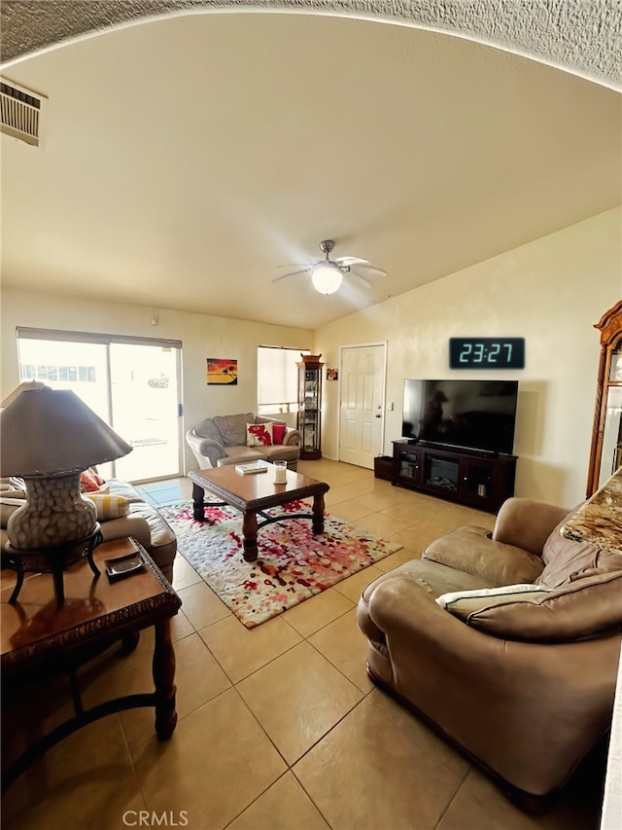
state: 23:27
